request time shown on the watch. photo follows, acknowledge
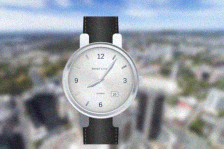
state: 8:06
